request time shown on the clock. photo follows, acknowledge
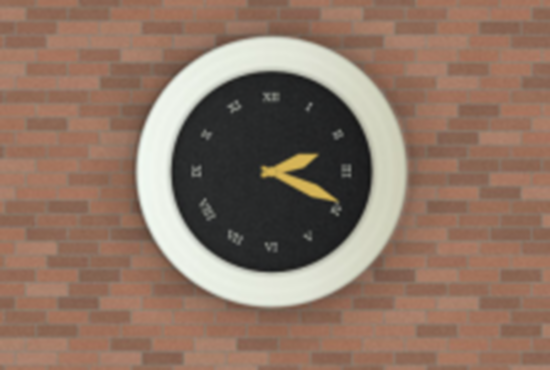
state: 2:19
